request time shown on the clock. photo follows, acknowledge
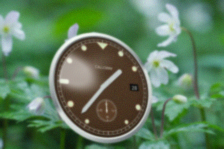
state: 1:37
